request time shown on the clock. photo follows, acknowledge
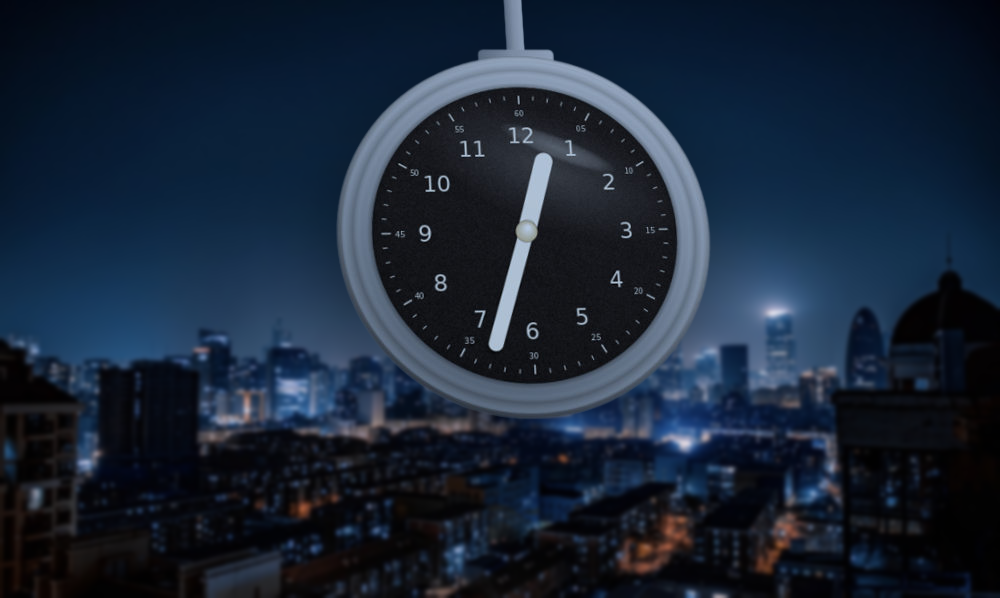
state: 12:33
